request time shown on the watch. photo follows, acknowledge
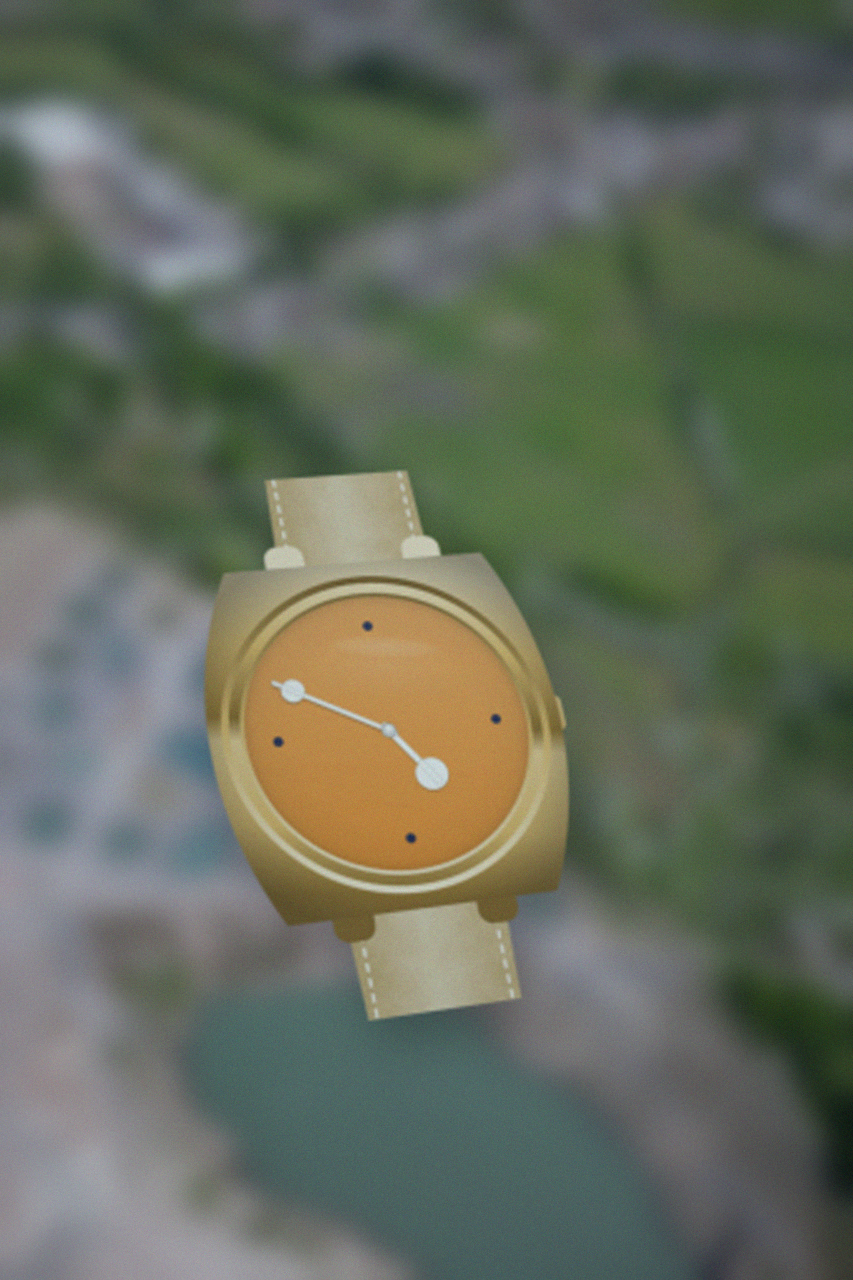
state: 4:50
